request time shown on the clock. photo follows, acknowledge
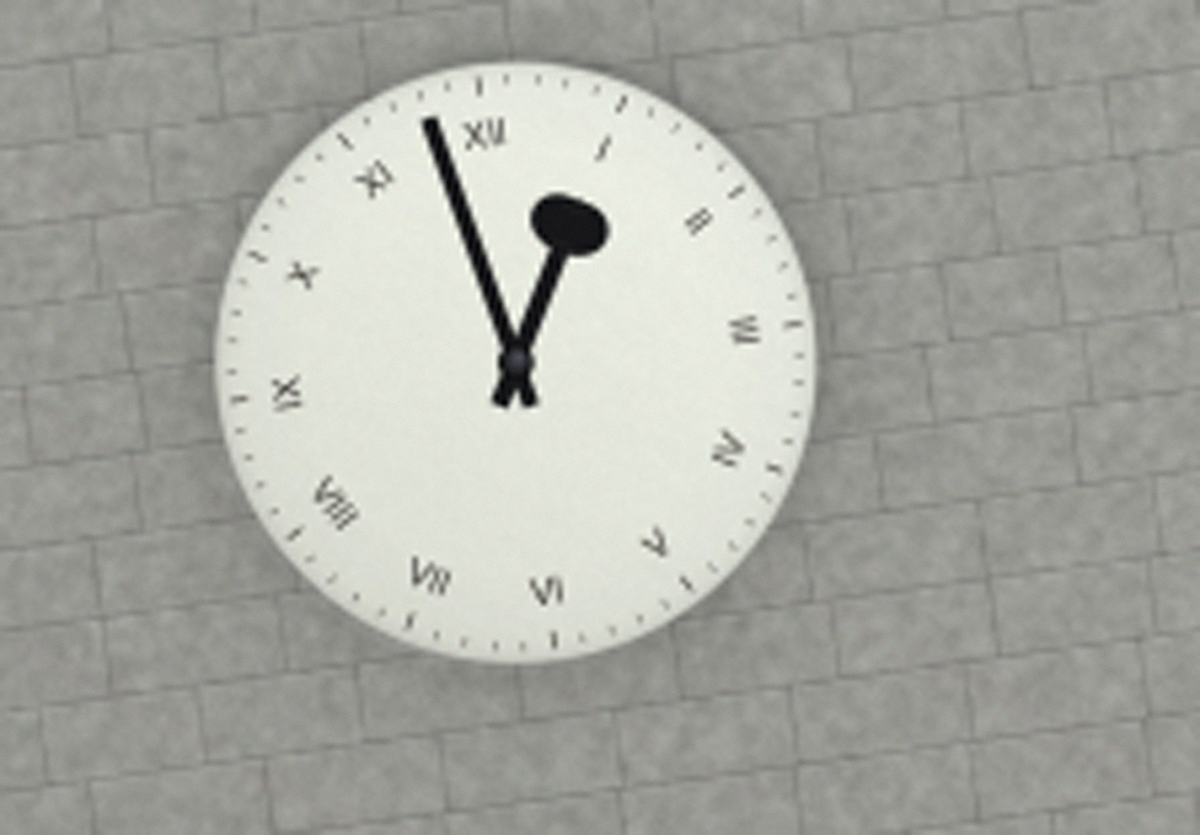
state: 12:58
